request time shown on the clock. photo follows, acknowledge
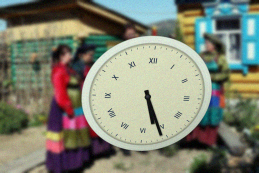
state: 5:26
